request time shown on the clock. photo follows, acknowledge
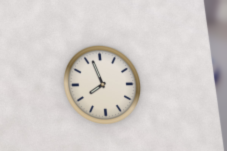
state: 7:57
